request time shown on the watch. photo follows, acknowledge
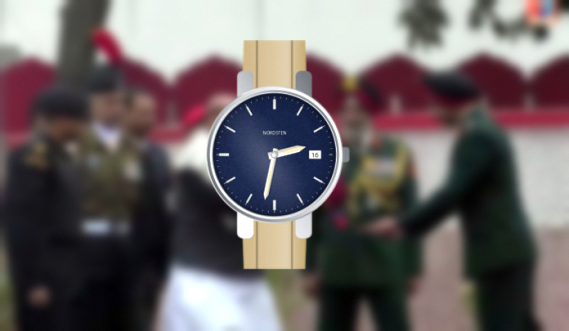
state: 2:32
